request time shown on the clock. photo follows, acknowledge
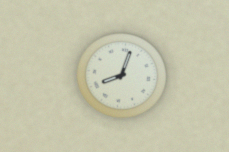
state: 8:02
